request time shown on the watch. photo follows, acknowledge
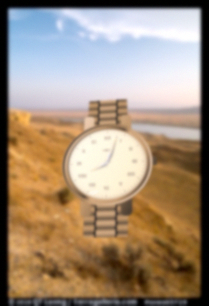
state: 8:03
